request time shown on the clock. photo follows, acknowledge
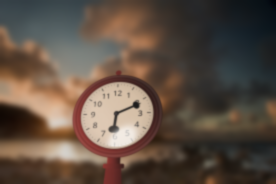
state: 6:11
